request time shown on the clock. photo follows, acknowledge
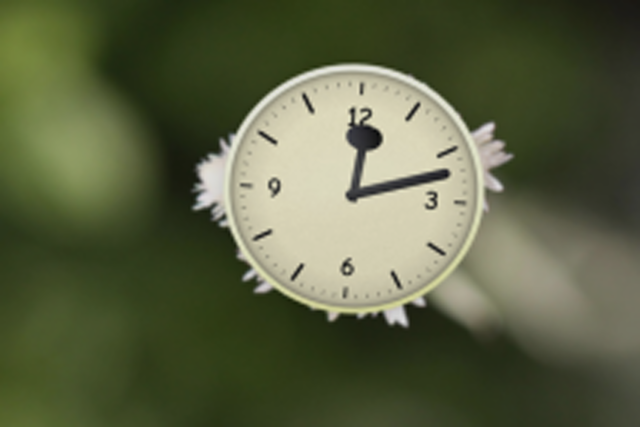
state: 12:12
